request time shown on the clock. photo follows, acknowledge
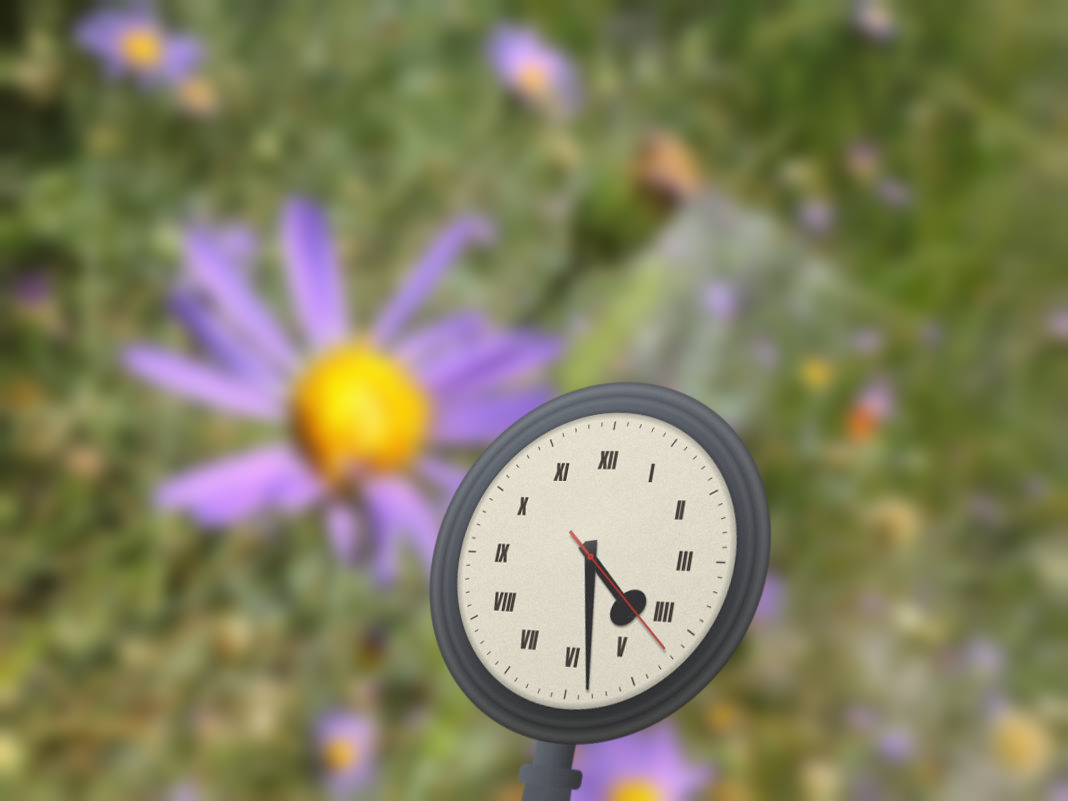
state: 4:28:22
